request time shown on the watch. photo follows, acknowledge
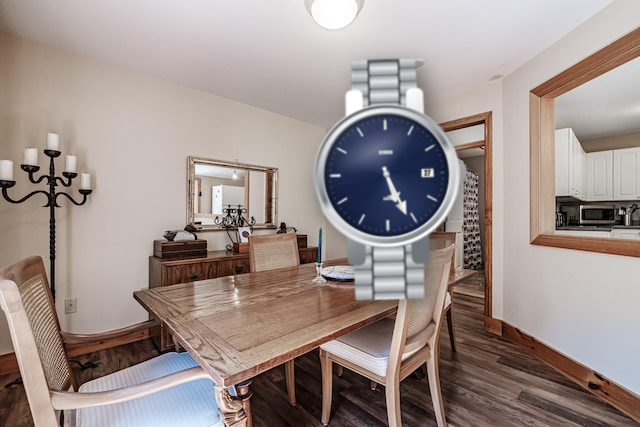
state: 5:26
